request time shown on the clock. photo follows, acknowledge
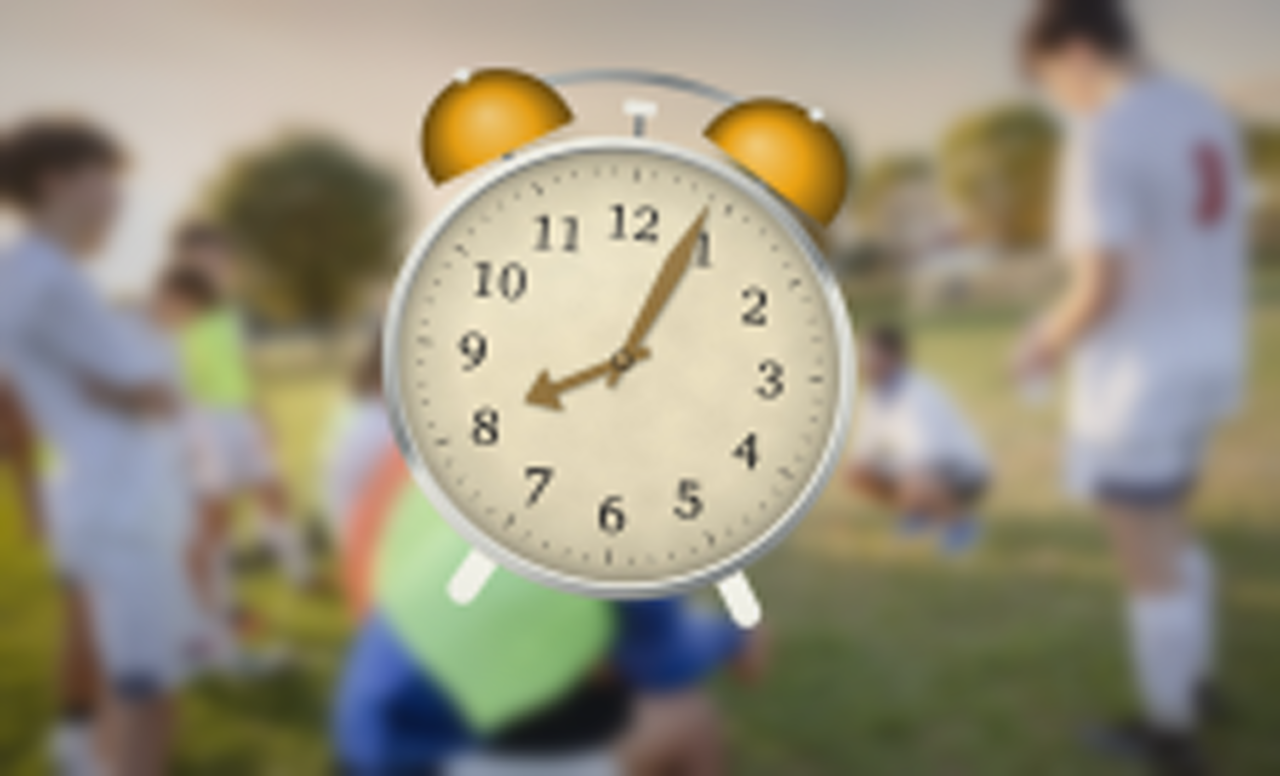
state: 8:04
